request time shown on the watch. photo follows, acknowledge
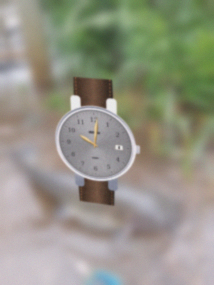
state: 10:01
